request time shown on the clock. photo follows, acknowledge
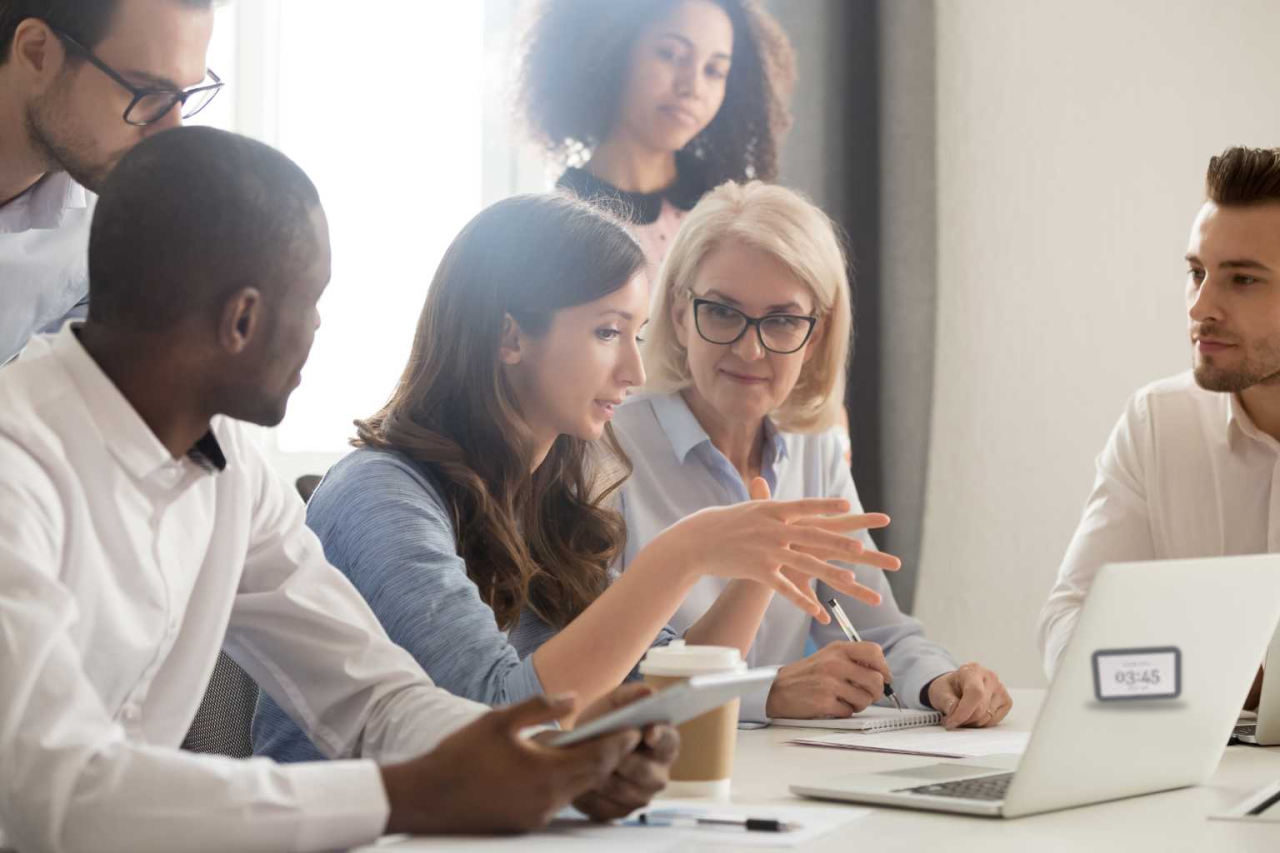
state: 3:45
